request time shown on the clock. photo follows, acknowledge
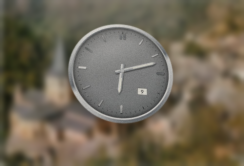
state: 6:12
